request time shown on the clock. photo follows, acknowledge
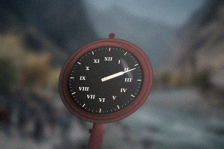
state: 2:11
